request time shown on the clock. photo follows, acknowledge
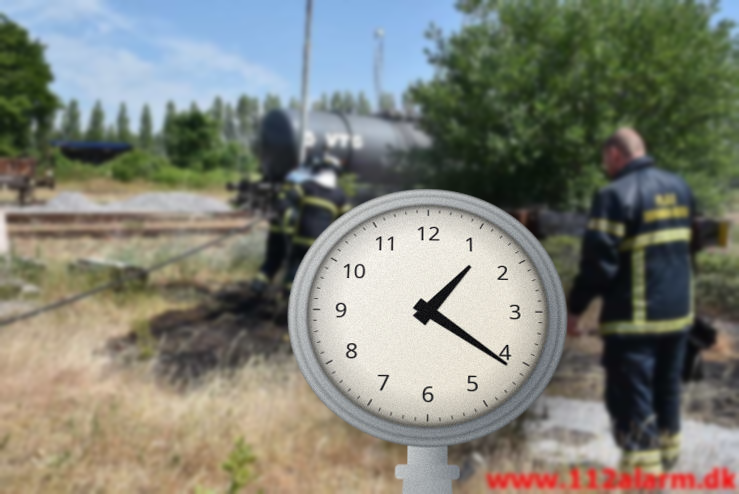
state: 1:21
